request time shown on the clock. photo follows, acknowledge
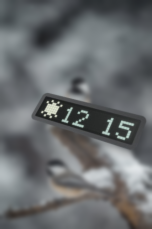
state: 12:15
